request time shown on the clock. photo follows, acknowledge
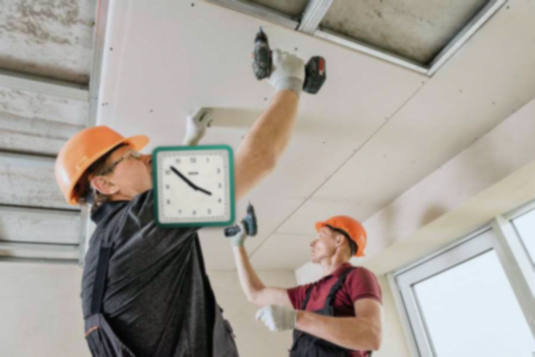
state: 3:52
